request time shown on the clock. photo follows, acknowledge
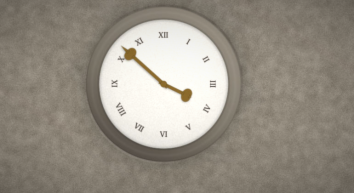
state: 3:52
